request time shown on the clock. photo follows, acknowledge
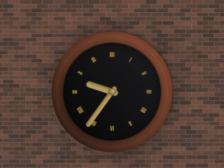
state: 9:36
